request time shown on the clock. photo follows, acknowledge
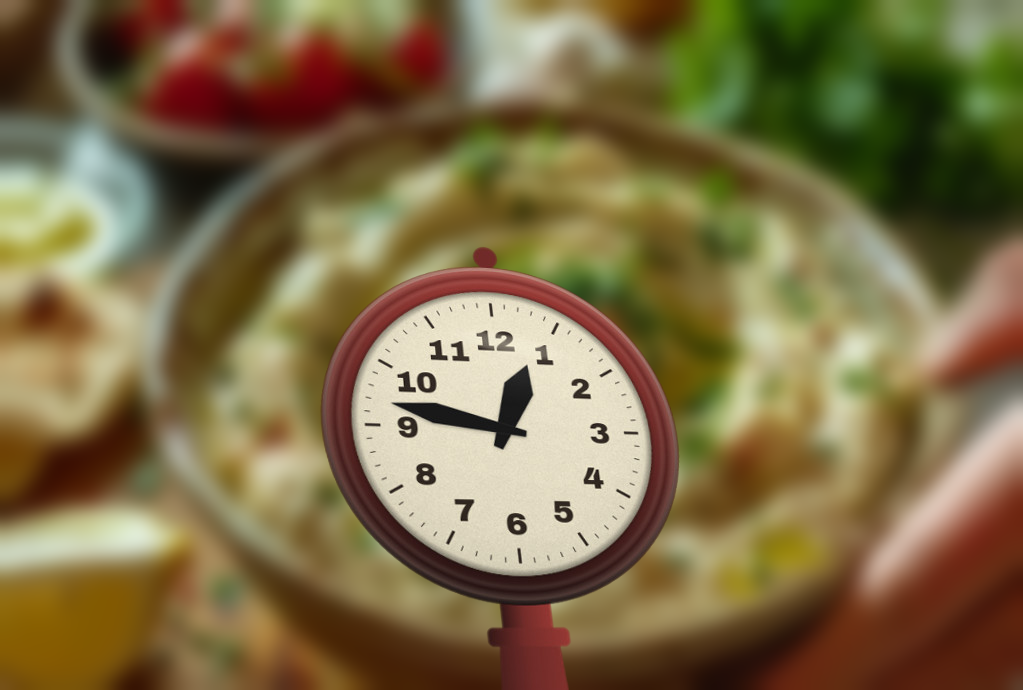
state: 12:47
